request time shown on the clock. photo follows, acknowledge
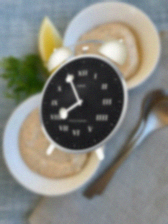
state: 7:55
